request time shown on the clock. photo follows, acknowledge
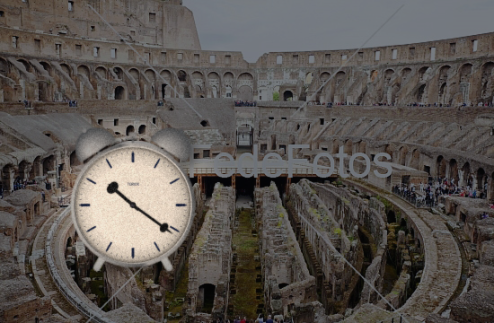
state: 10:21
